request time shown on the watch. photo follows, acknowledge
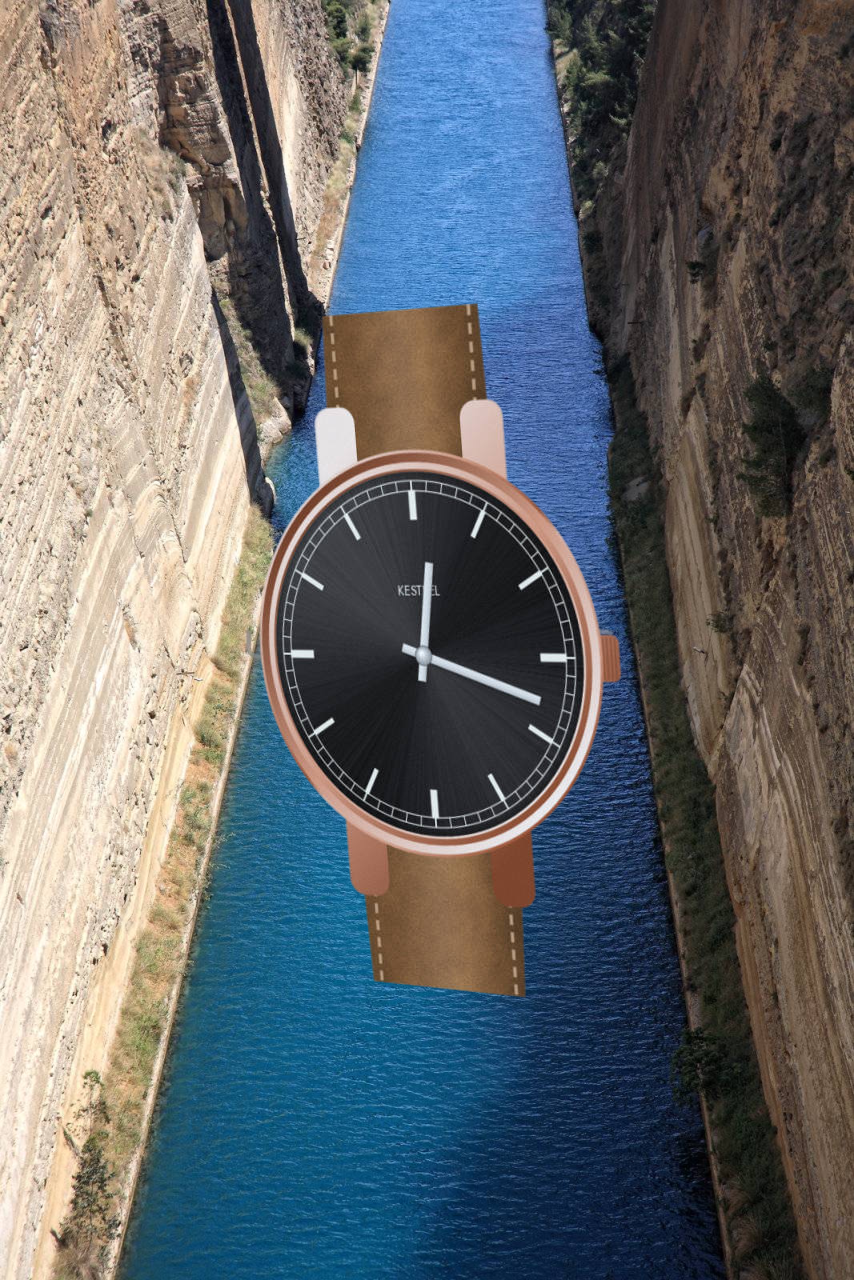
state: 12:18
